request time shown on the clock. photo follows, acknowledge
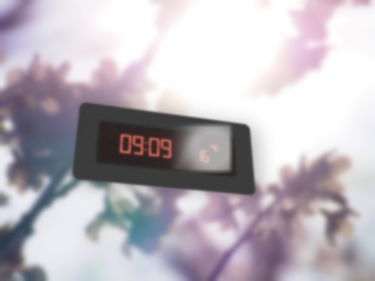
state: 9:09
